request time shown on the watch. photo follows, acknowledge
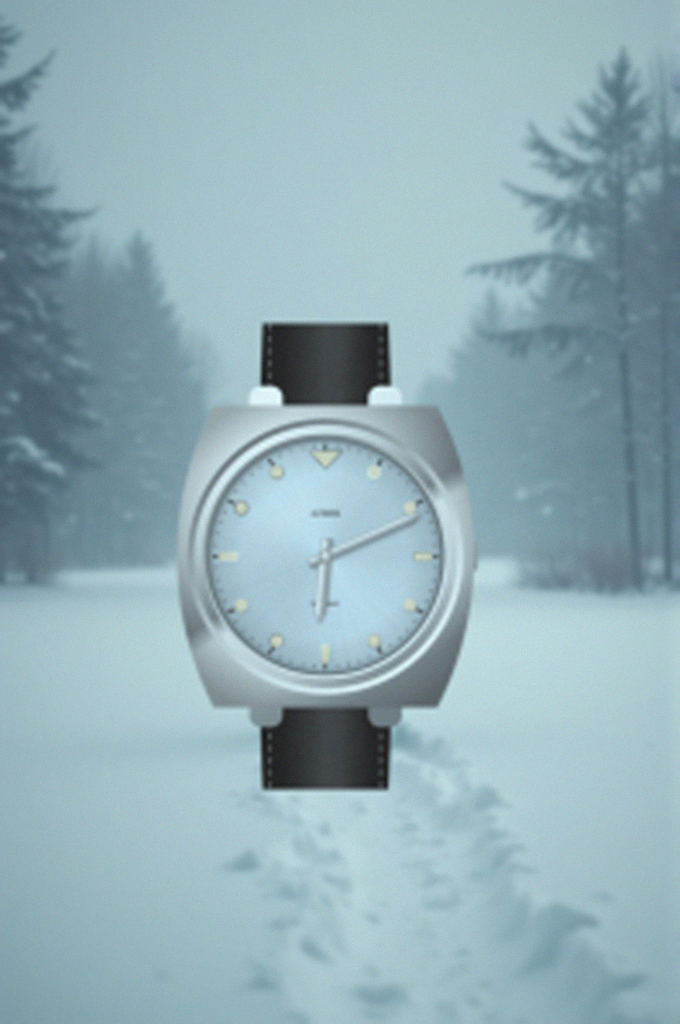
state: 6:11
